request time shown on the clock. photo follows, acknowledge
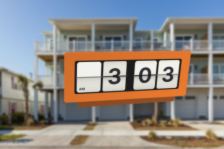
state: 3:03
